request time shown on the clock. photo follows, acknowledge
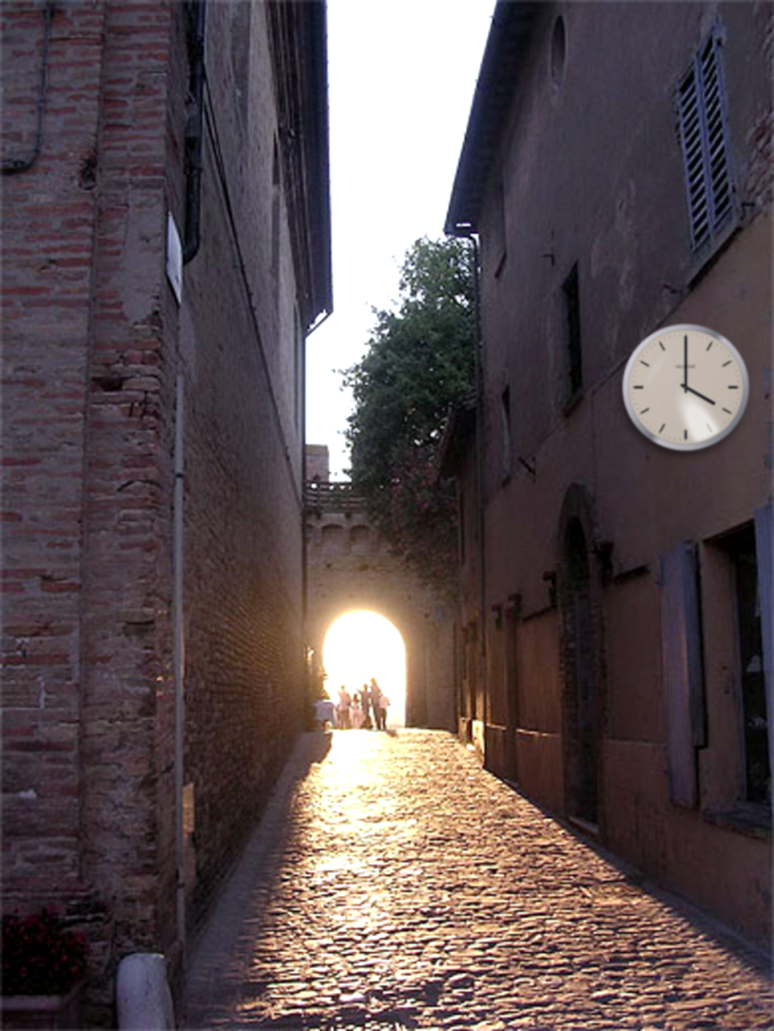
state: 4:00
